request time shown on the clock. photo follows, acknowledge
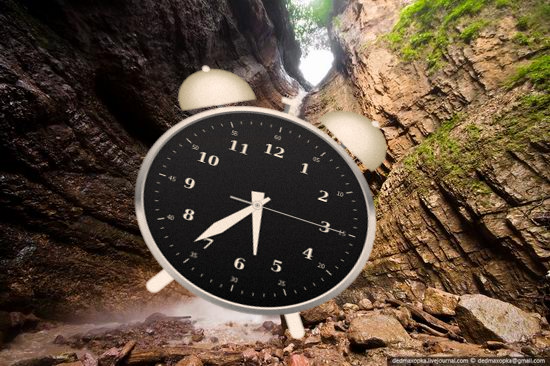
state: 5:36:15
